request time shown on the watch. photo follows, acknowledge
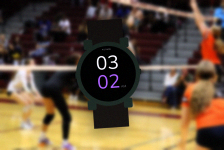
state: 3:02
